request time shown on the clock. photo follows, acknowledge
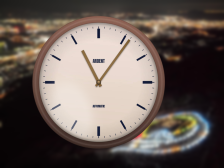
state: 11:06
